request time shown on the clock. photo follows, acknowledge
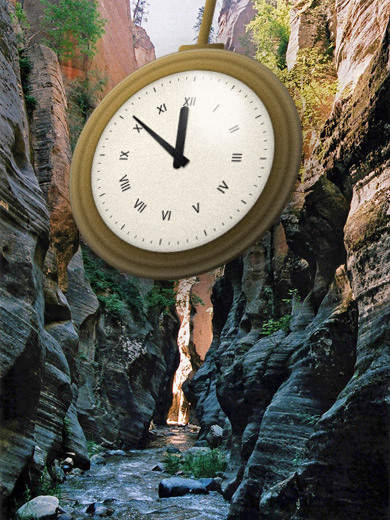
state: 11:51
